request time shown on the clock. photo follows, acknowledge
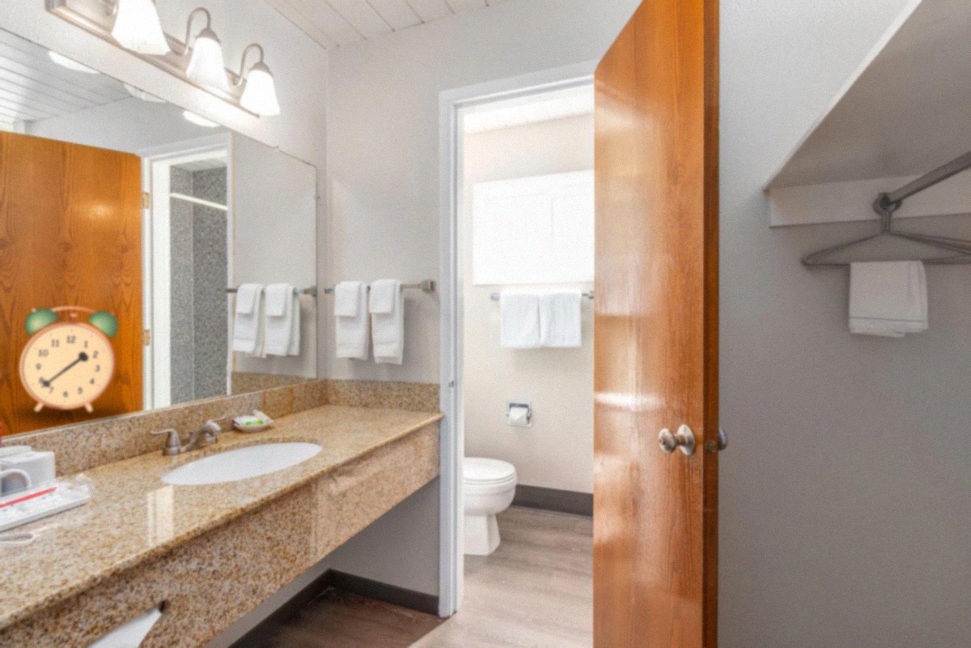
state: 1:38
